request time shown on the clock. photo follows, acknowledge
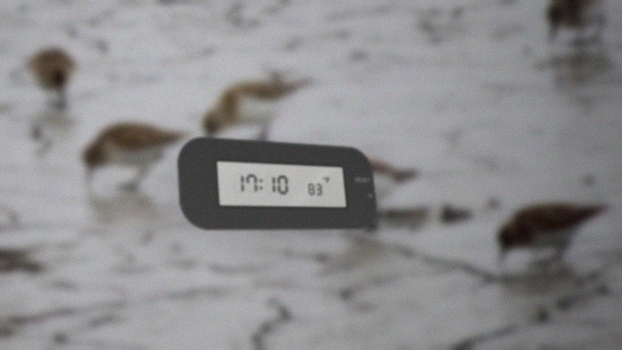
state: 17:10
